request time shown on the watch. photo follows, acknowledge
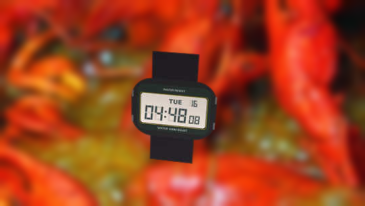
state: 4:48:08
